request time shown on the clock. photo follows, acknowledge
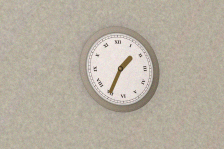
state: 1:35
